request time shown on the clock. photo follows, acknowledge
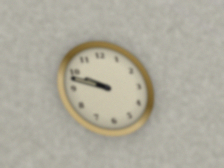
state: 9:48
